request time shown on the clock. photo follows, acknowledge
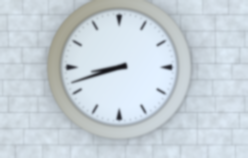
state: 8:42
